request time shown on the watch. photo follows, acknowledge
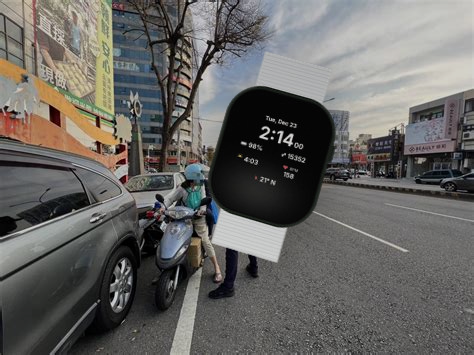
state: 2:14
